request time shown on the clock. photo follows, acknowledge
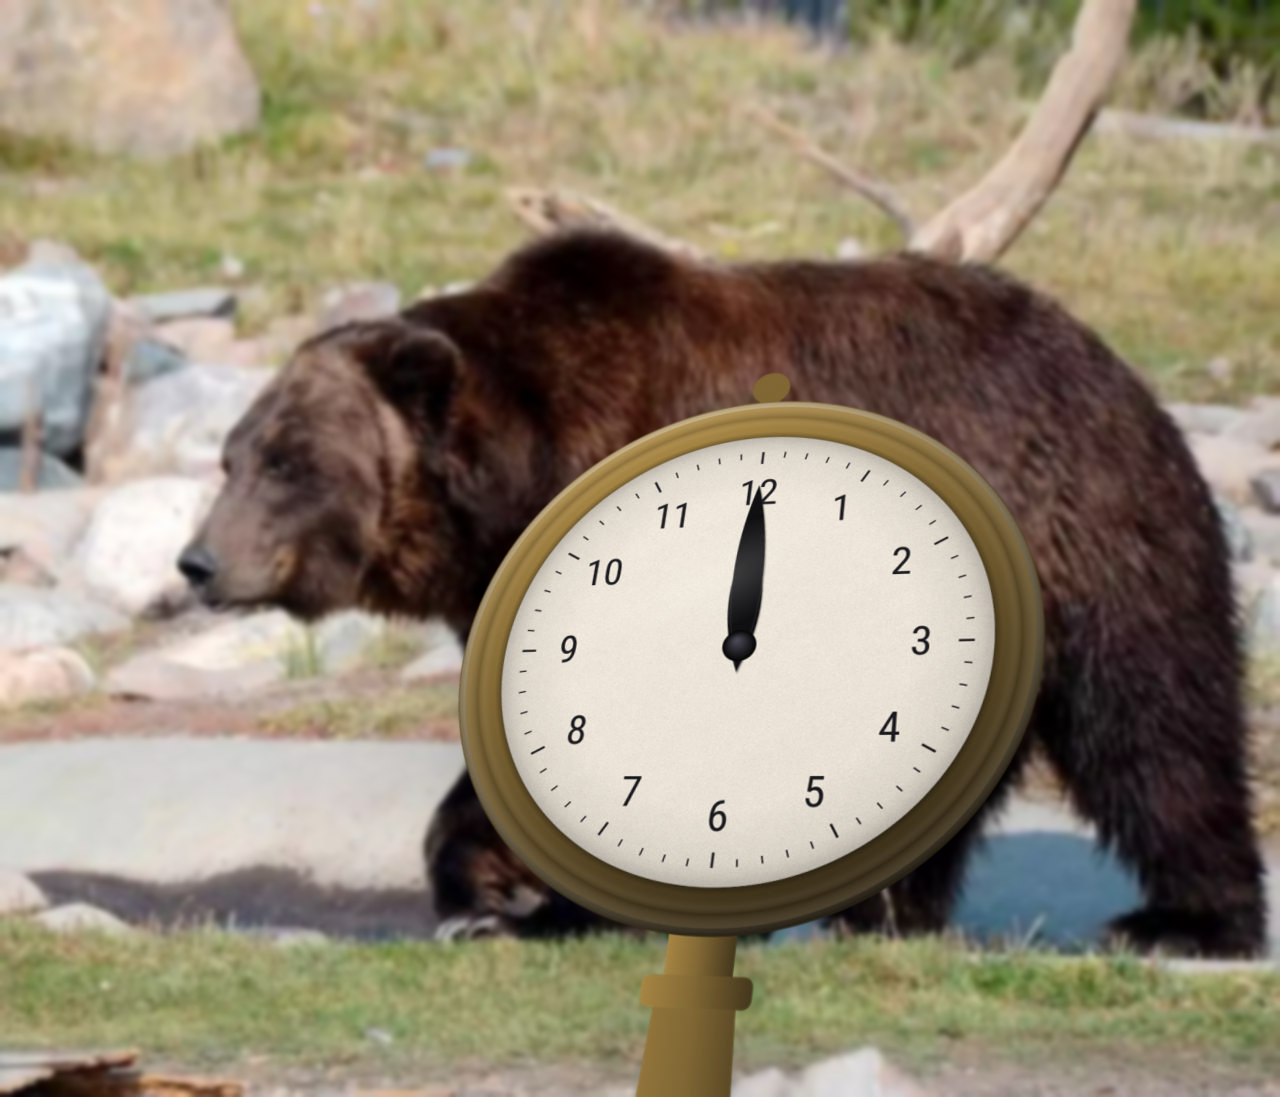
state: 12:00
